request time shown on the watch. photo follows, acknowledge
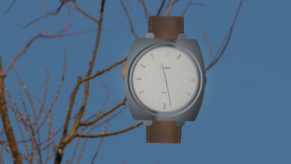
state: 11:28
